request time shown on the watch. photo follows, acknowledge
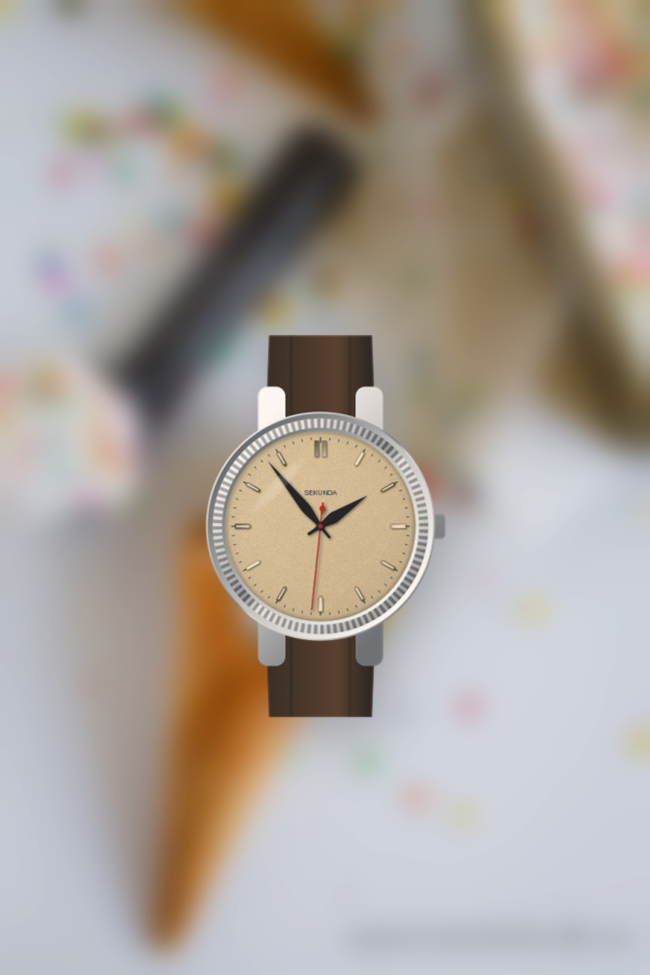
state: 1:53:31
